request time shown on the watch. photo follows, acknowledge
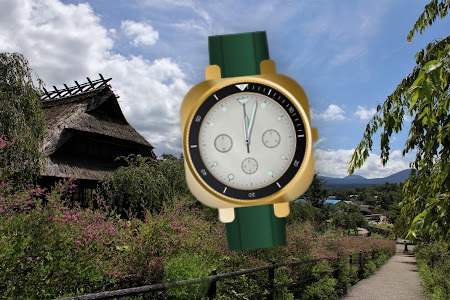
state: 12:03
